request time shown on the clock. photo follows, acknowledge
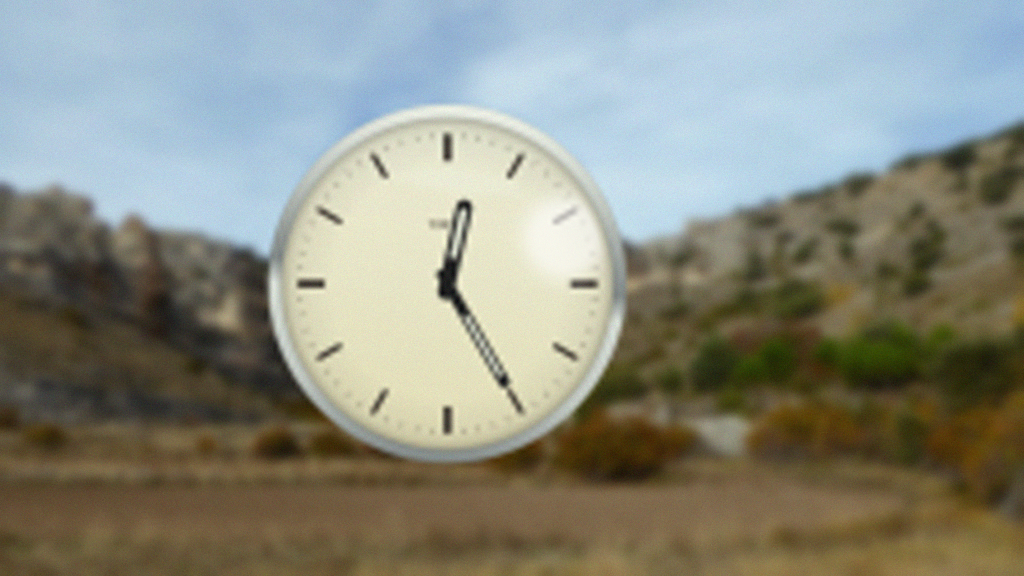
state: 12:25
